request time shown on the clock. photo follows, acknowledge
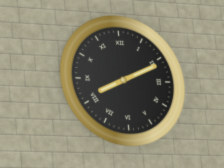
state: 8:11
